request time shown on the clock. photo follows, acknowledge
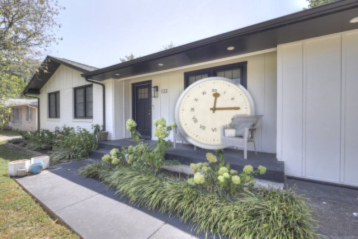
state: 12:15
